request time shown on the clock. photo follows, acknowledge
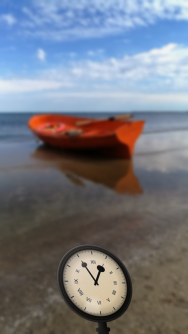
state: 12:55
